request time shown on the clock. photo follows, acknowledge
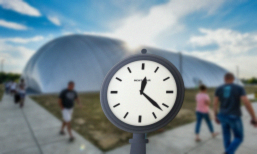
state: 12:22
